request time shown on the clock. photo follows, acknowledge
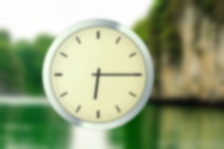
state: 6:15
